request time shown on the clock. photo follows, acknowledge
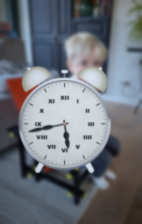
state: 5:43
